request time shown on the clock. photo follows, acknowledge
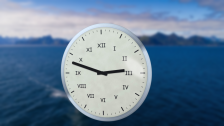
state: 2:48
